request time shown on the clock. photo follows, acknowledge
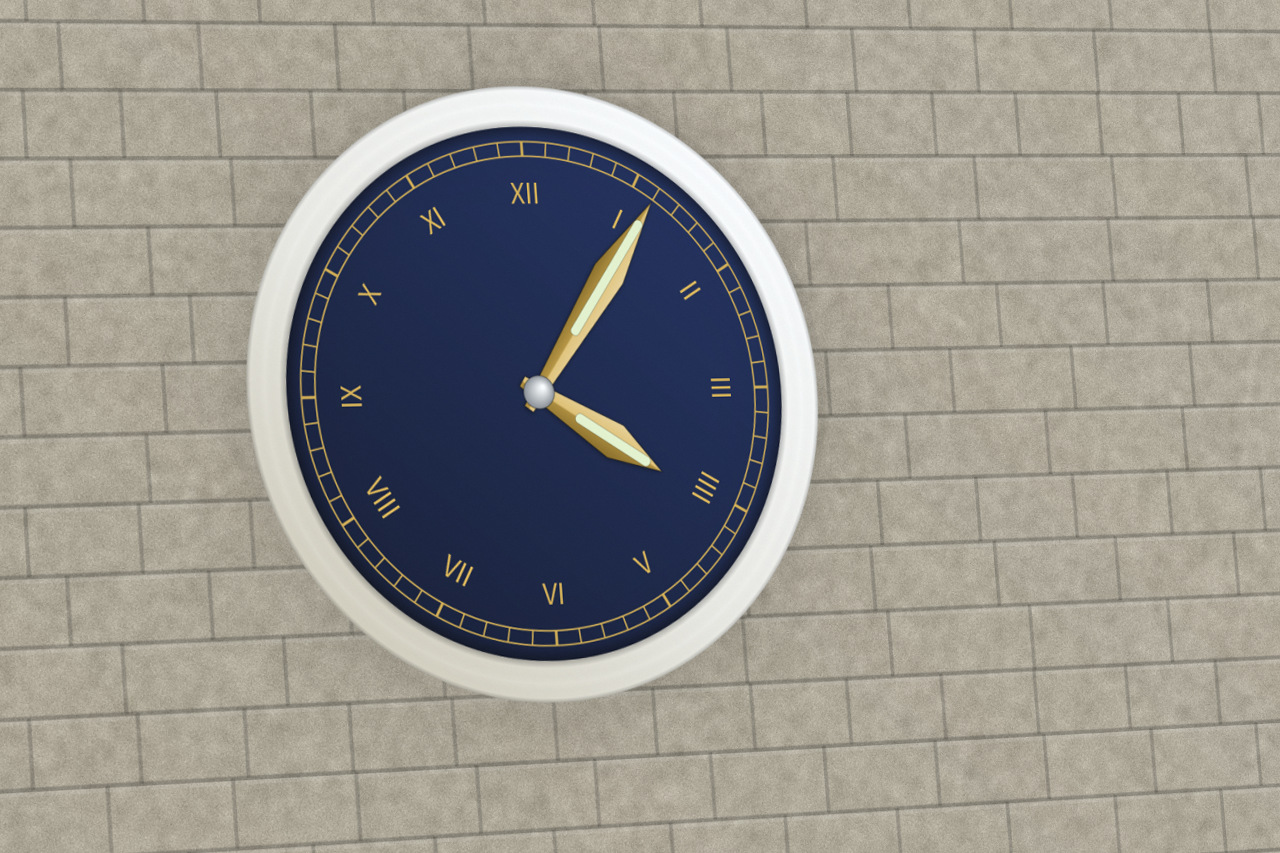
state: 4:06
